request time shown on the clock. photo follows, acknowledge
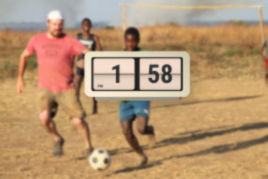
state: 1:58
